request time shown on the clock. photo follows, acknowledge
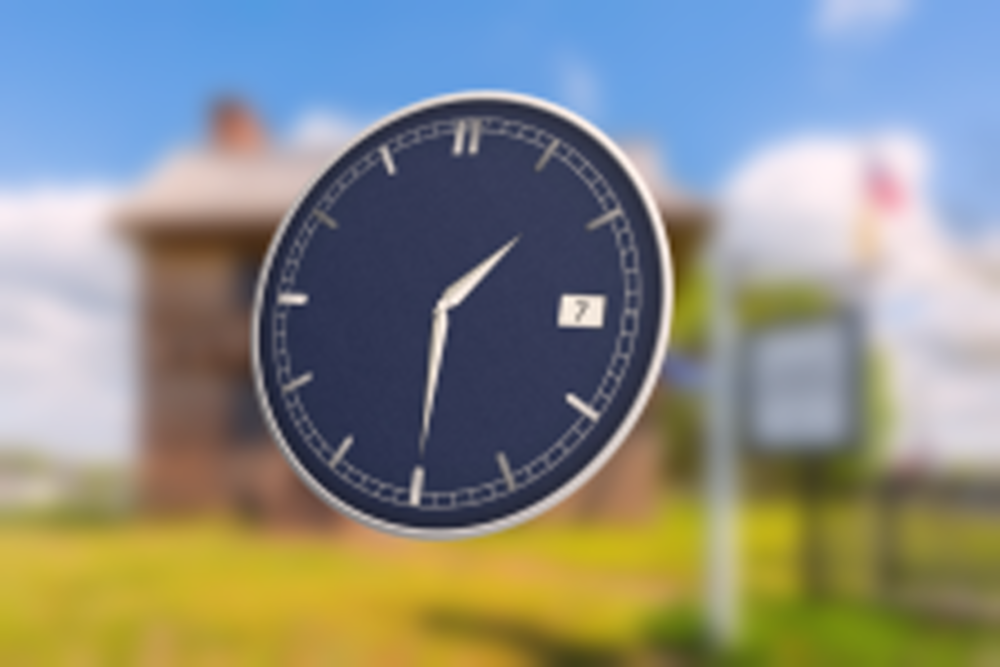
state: 1:30
